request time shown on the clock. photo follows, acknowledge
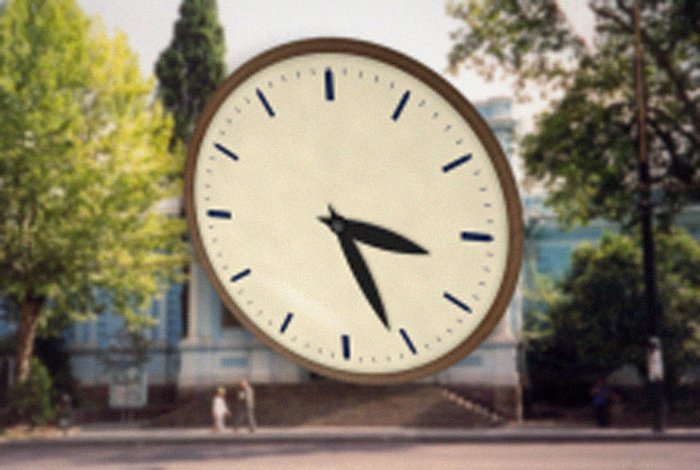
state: 3:26
